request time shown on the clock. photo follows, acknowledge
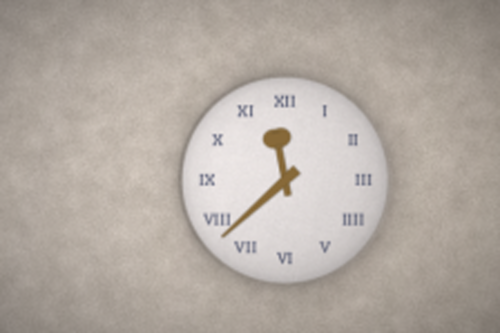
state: 11:38
